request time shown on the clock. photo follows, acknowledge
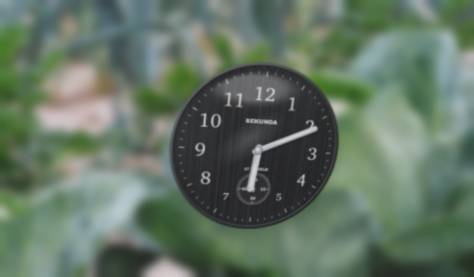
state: 6:11
